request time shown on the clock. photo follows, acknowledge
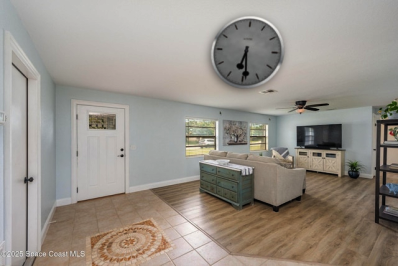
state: 6:29
